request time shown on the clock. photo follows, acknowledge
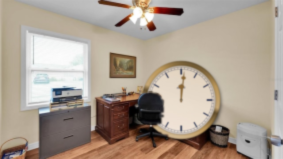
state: 12:01
